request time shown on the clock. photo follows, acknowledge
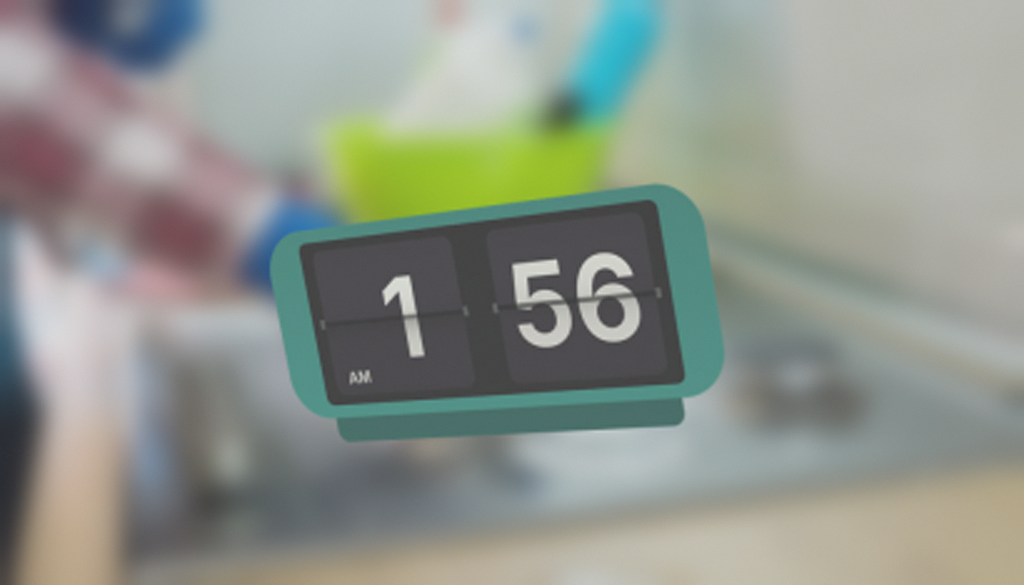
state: 1:56
